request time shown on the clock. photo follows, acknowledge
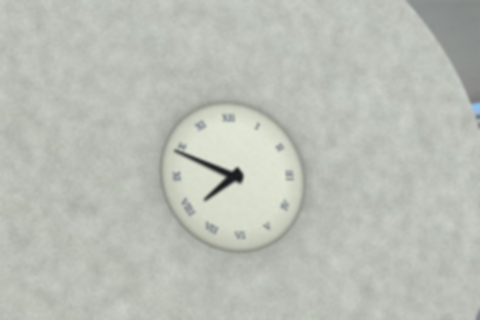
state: 7:49
